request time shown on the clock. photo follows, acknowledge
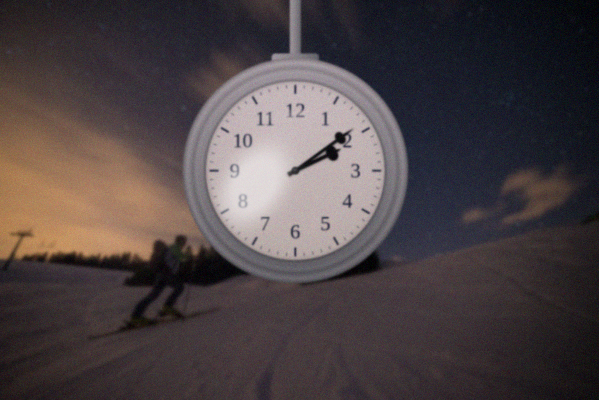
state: 2:09
